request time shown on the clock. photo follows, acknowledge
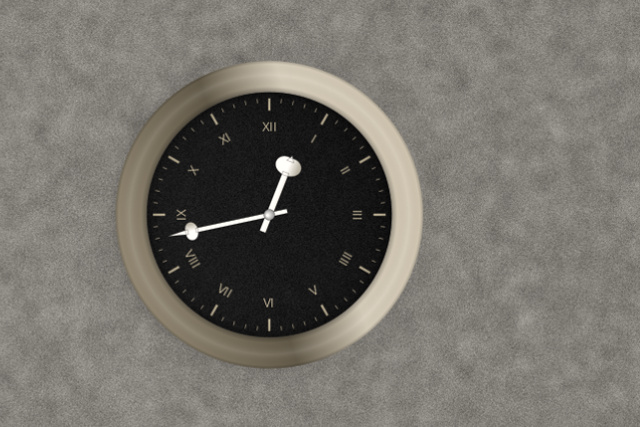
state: 12:43
